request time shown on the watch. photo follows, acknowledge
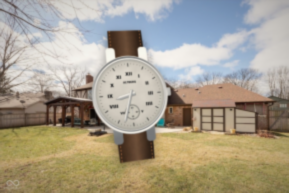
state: 8:33
